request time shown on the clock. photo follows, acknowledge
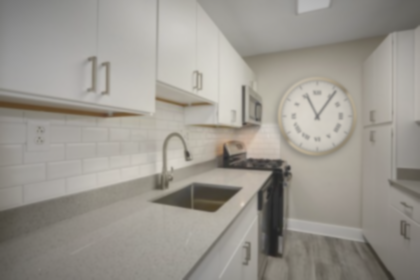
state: 11:06
